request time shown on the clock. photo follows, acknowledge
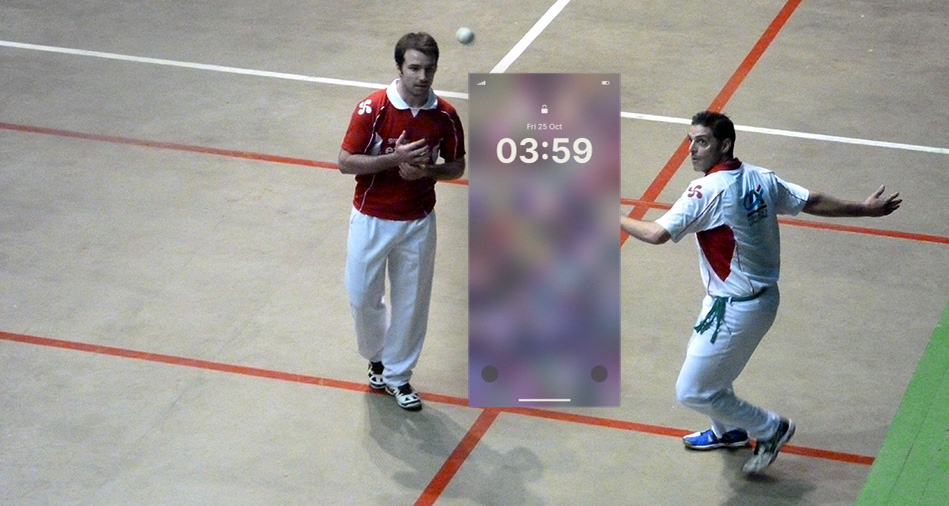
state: 3:59
